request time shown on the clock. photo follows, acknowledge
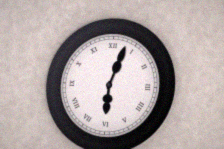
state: 6:03
